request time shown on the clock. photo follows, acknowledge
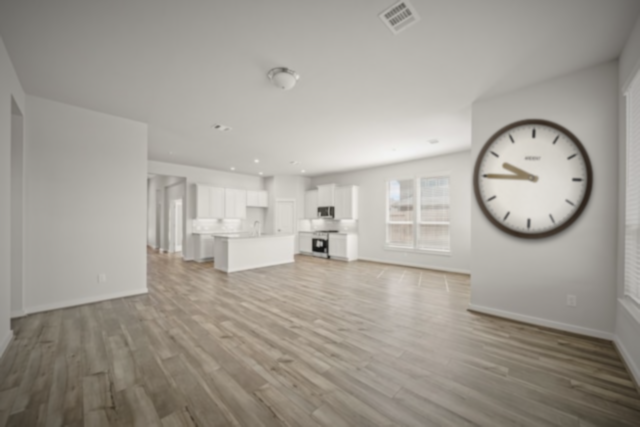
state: 9:45
